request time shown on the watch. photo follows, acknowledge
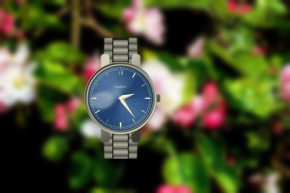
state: 2:24
